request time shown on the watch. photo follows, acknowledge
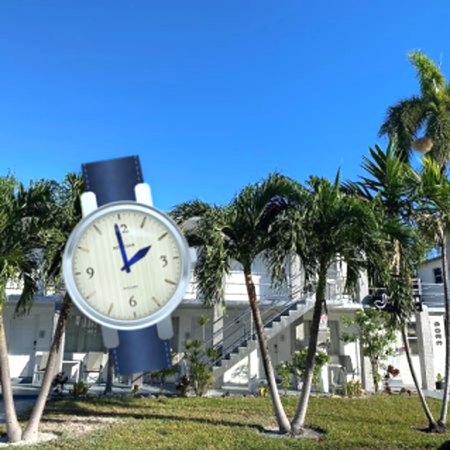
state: 1:59
